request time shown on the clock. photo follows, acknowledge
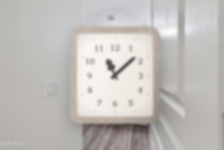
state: 11:08
